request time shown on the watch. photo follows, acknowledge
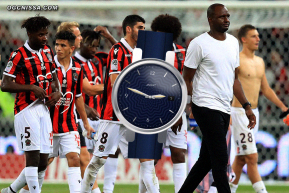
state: 2:48
